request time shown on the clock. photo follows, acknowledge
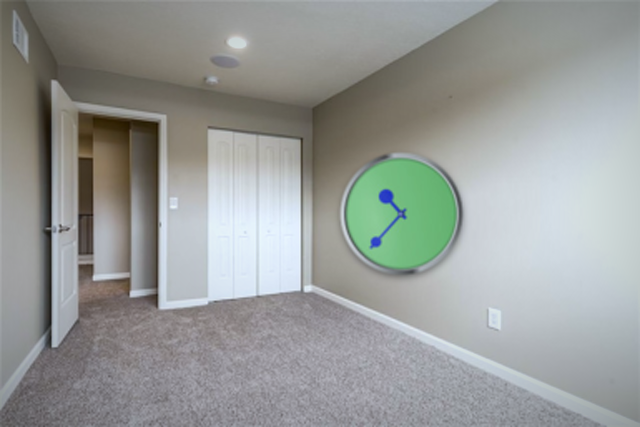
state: 10:37
